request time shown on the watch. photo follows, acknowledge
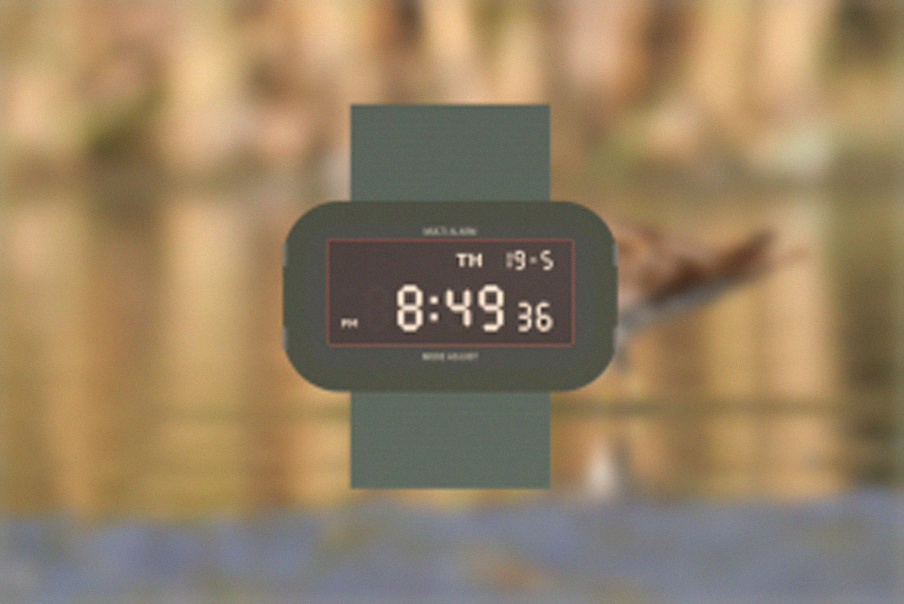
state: 8:49:36
